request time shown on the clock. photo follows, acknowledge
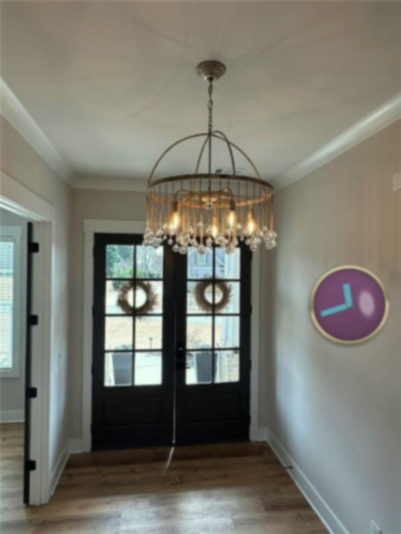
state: 11:42
